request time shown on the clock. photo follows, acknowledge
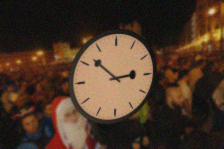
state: 2:52
